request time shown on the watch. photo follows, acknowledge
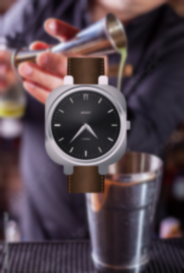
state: 4:37
